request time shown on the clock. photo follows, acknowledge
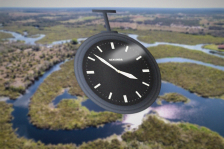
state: 3:52
